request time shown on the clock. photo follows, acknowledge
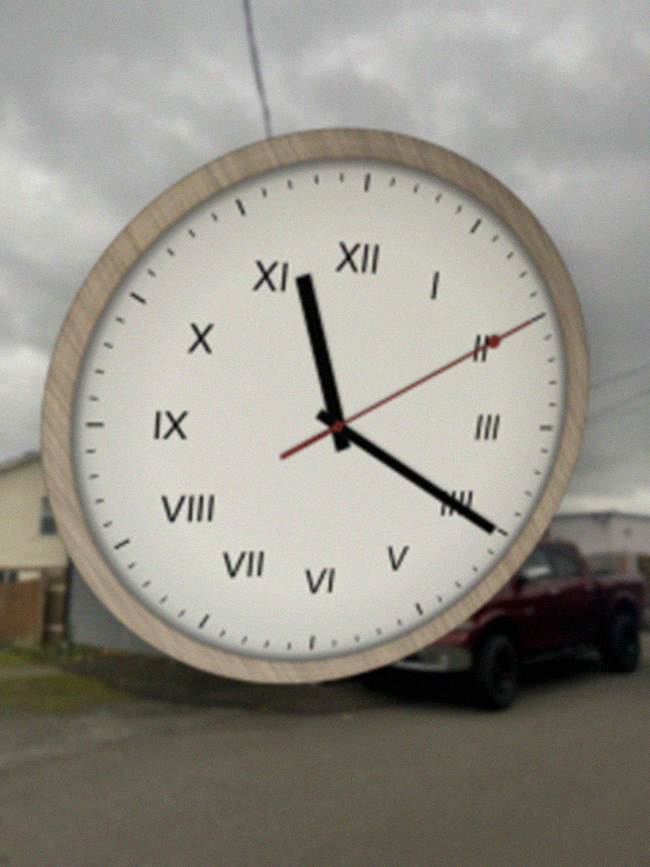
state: 11:20:10
